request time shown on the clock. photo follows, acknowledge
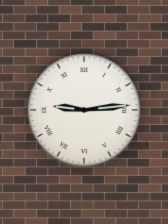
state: 9:14
